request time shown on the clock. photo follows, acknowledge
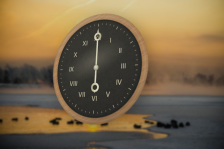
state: 6:00
